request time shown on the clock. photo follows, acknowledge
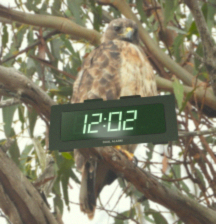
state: 12:02
